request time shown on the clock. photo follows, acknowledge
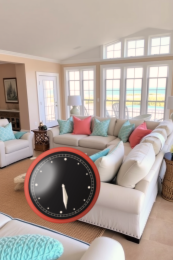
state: 5:28
